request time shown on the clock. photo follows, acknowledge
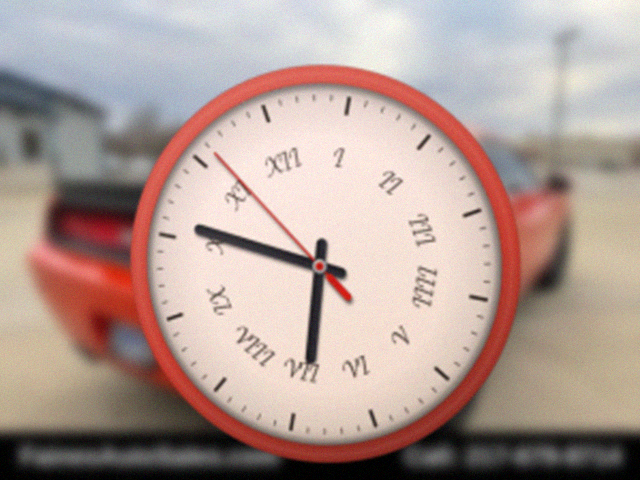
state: 6:50:56
